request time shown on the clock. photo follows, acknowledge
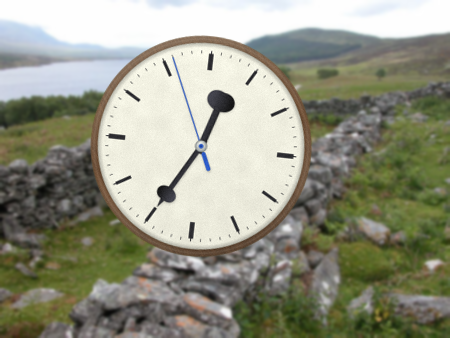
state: 12:34:56
